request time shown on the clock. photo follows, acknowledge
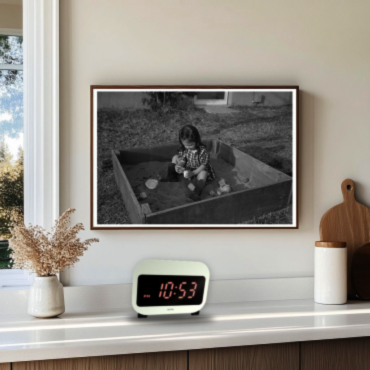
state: 10:53
